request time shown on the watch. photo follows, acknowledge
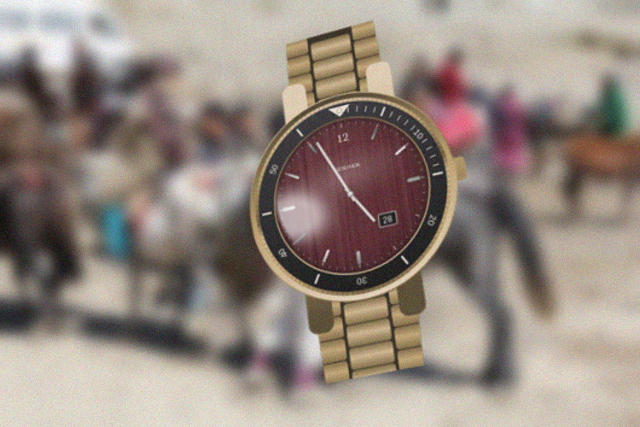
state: 4:56
